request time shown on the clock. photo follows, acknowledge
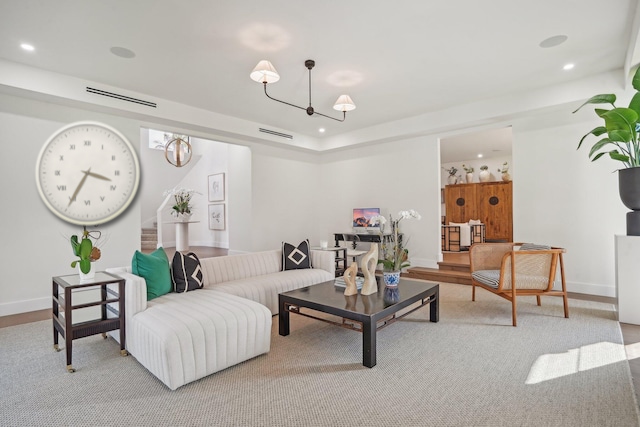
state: 3:35
